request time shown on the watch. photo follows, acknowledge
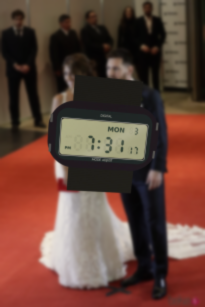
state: 7:31
